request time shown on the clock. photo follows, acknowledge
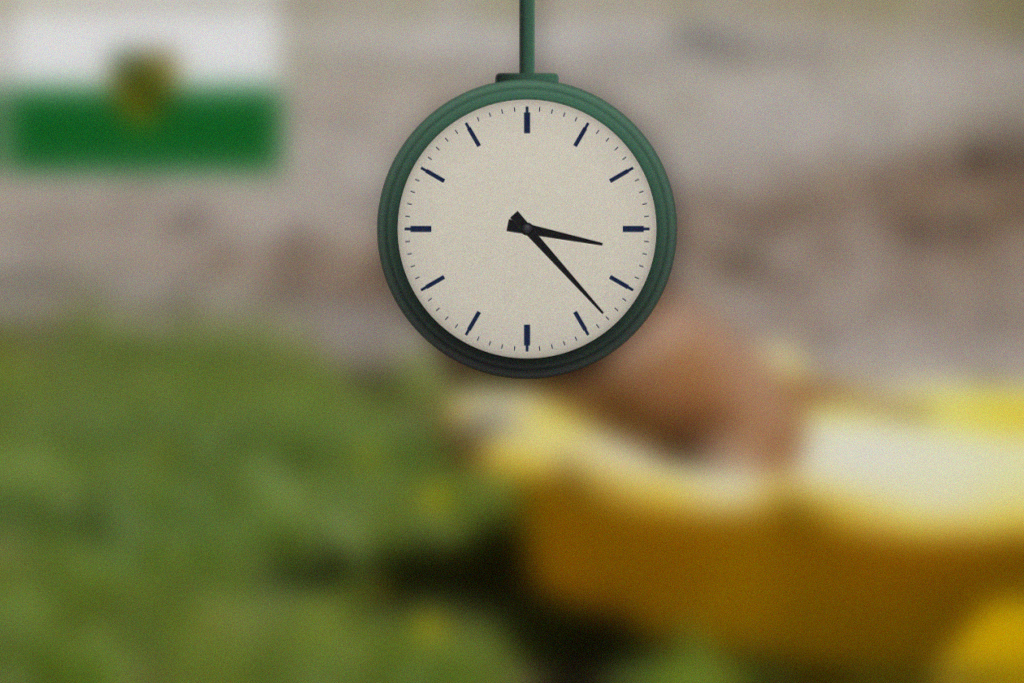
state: 3:23
